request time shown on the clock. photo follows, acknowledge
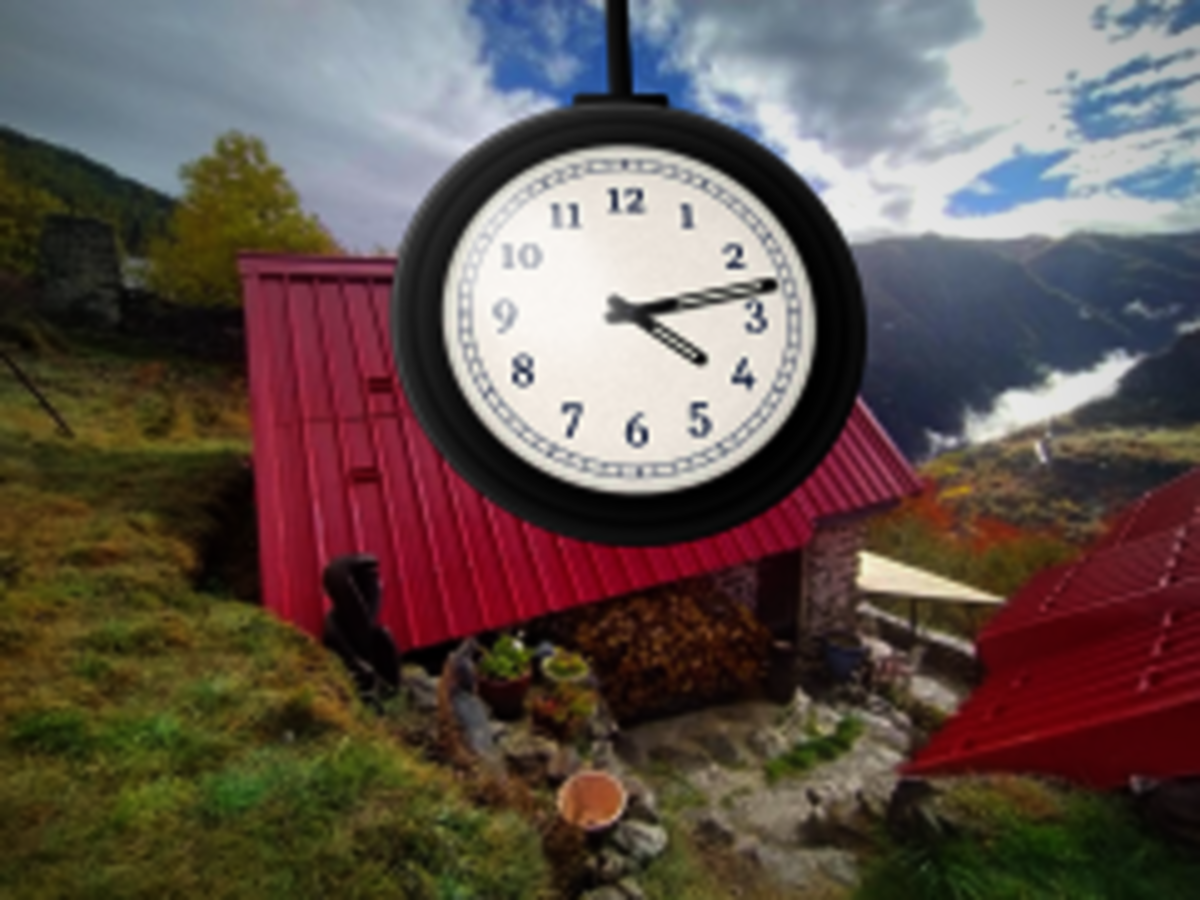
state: 4:13
